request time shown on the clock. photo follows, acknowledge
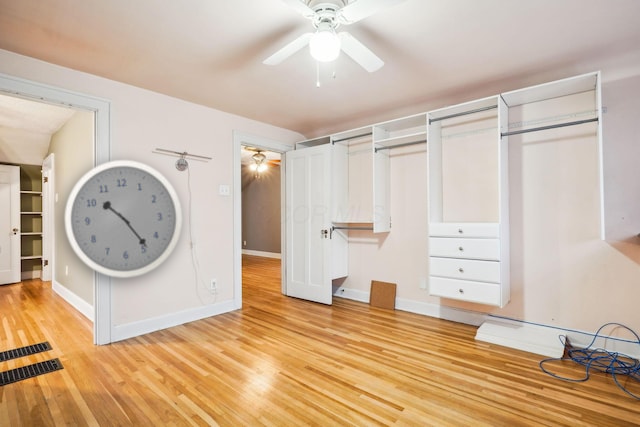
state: 10:24
